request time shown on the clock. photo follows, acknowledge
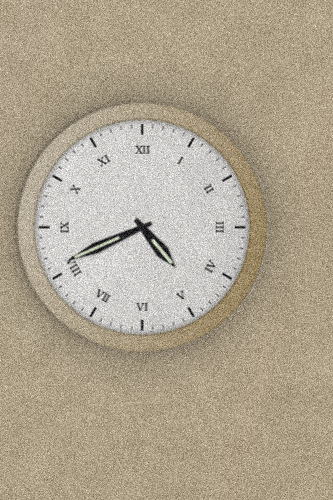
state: 4:41
